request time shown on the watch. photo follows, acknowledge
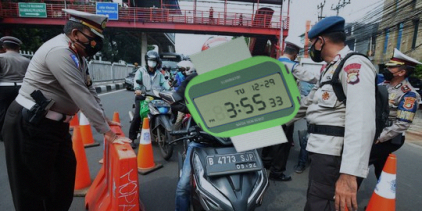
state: 3:55:33
